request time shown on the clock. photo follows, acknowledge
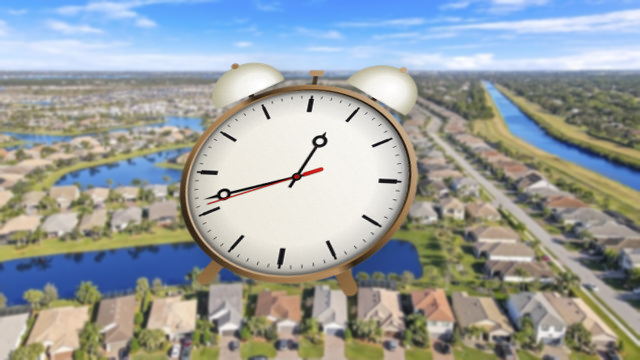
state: 12:41:41
